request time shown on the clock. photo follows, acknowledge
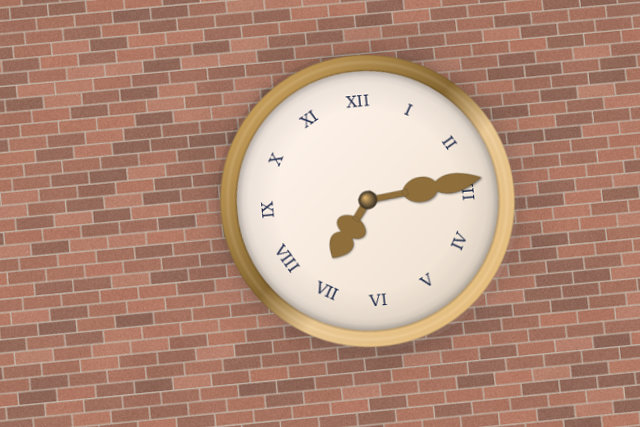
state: 7:14
